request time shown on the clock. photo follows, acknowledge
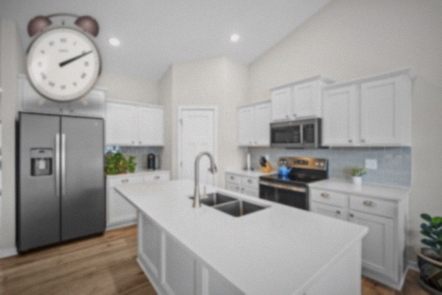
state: 2:11
